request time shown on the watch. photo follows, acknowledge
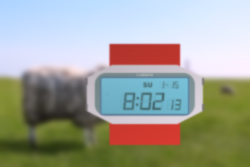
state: 8:02:13
